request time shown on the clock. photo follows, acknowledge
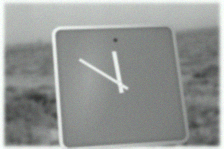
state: 11:51
